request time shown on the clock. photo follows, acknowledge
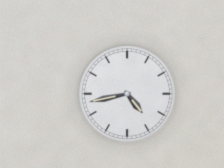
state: 4:43
